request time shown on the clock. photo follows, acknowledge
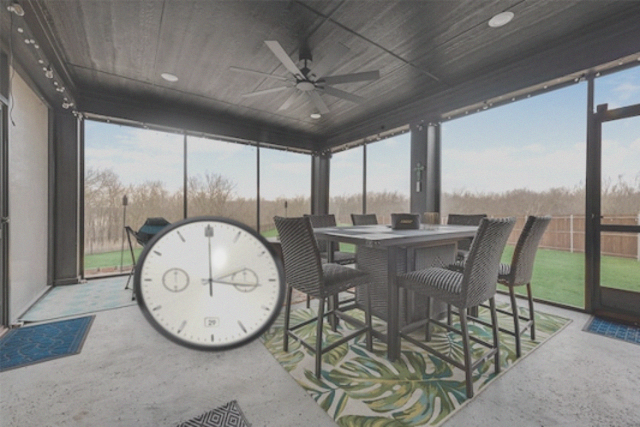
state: 2:16
